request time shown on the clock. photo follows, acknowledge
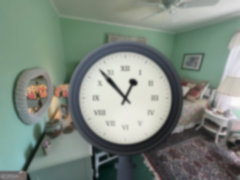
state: 12:53
